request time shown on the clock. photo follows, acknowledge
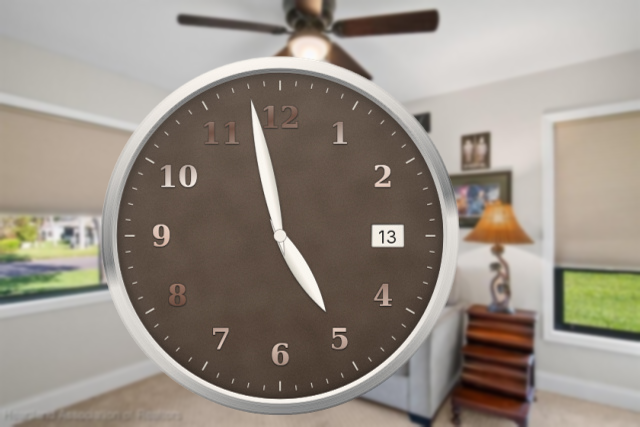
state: 4:58
